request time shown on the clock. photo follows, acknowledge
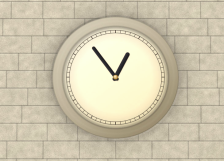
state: 12:54
